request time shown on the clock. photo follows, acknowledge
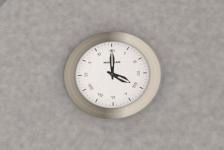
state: 4:00
